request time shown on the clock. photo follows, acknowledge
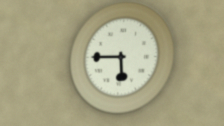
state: 5:45
